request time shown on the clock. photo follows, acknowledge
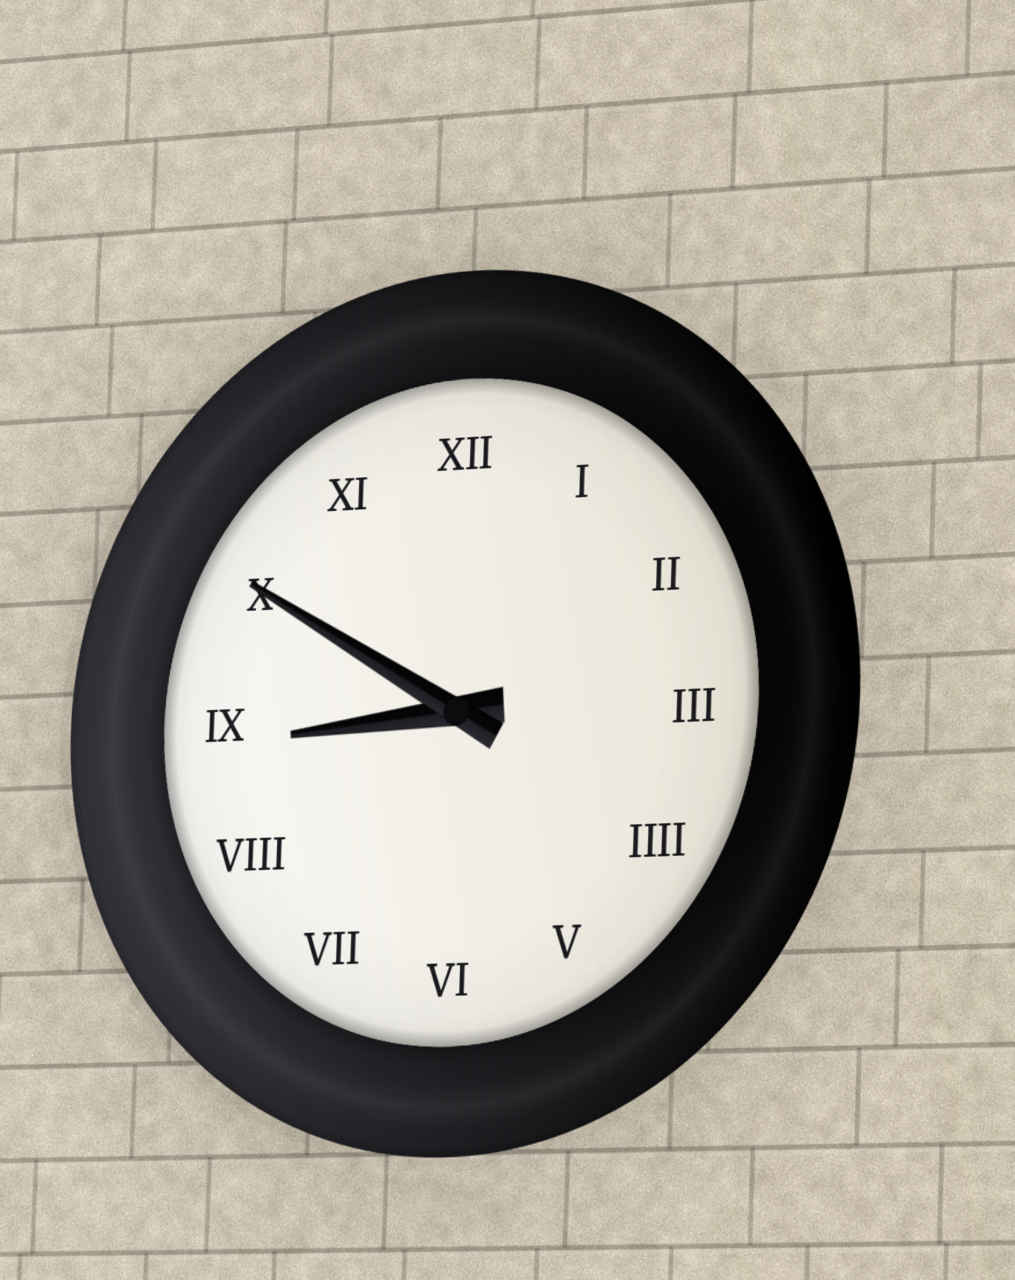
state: 8:50
